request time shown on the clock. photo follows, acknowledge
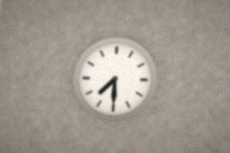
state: 7:30
